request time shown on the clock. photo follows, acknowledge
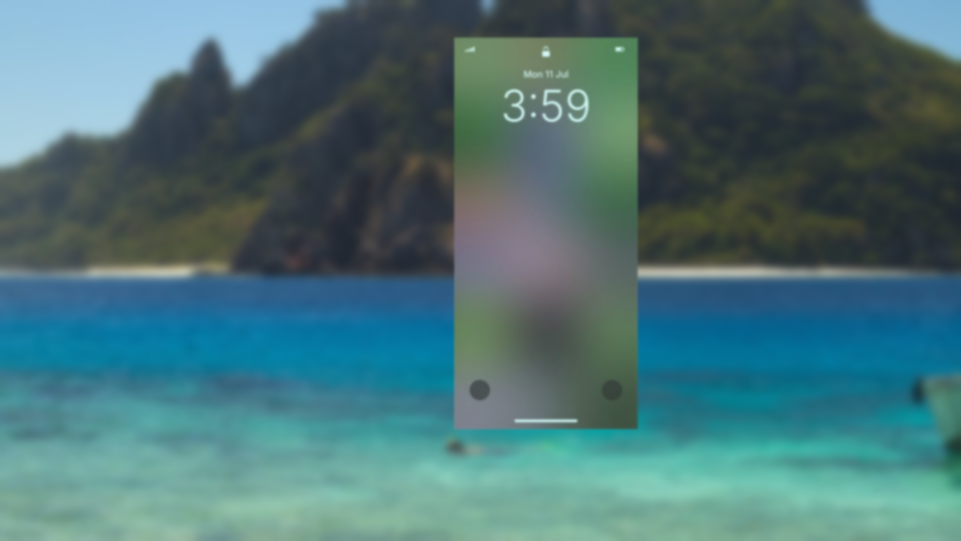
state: 3:59
